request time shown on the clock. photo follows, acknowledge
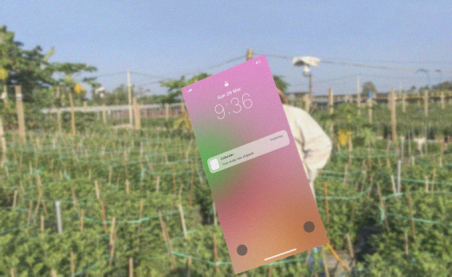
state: 9:36
